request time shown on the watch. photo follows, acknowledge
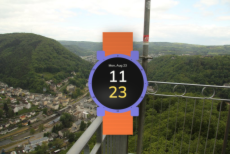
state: 11:23
